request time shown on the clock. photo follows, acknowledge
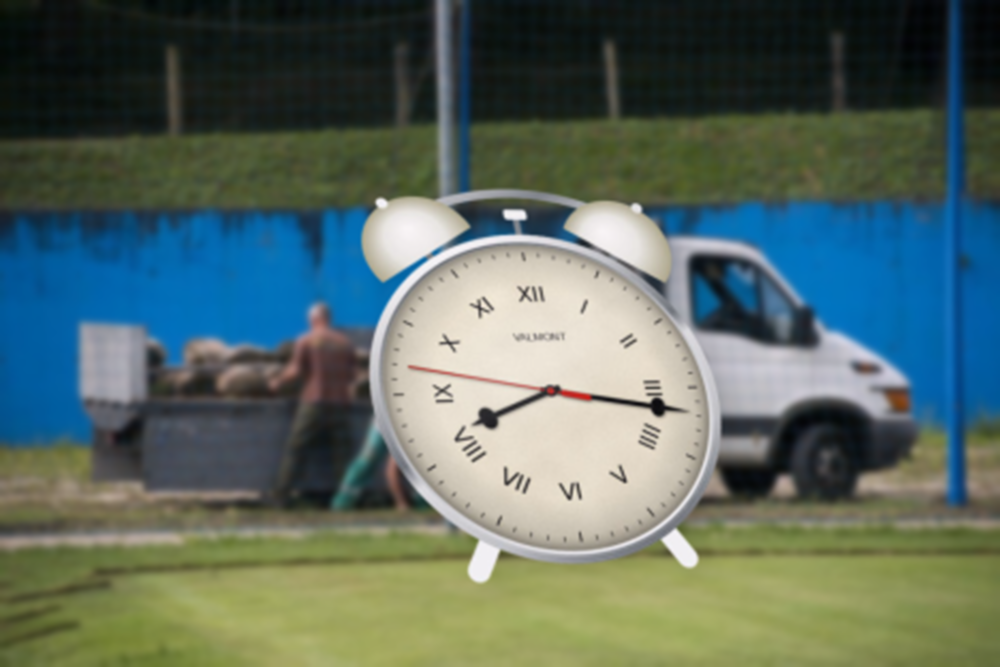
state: 8:16:47
